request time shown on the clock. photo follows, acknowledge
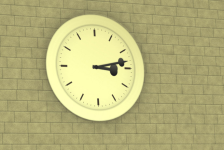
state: 3:13
